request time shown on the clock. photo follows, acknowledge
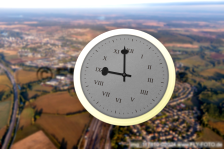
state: 8:58
